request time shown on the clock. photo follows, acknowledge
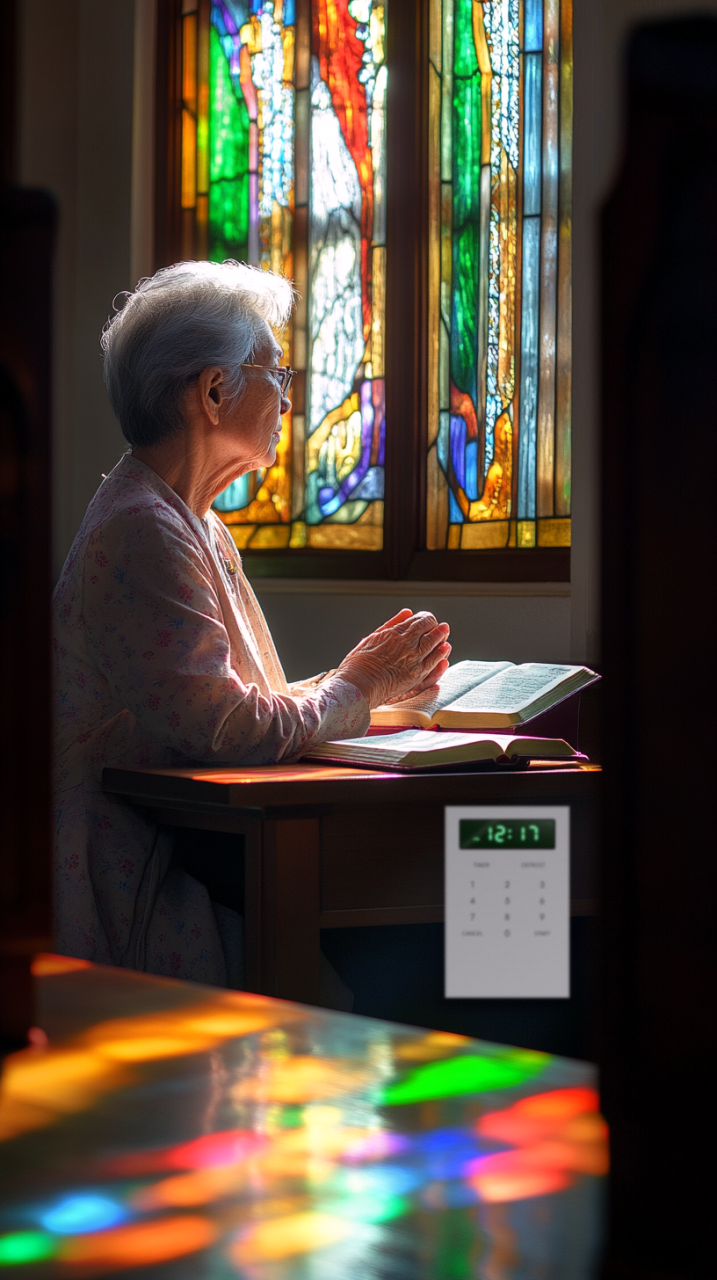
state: 12:17
